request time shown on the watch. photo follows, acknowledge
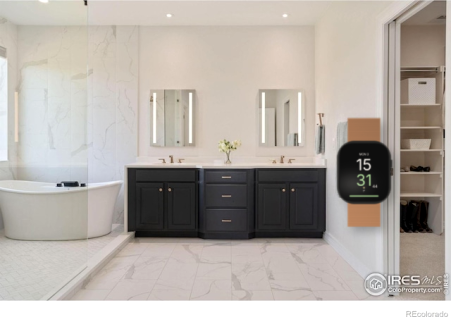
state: 15:31
